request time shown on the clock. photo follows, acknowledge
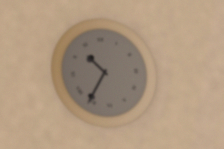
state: 10:36
